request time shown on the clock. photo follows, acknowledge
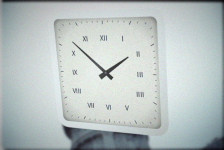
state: 1:52
